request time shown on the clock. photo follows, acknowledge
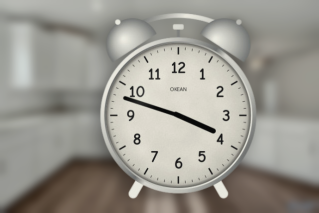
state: 3:48
